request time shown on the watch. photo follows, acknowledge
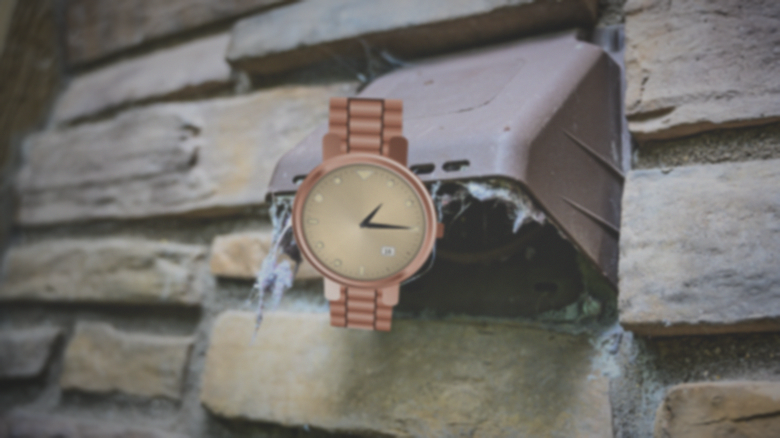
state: 1:15
